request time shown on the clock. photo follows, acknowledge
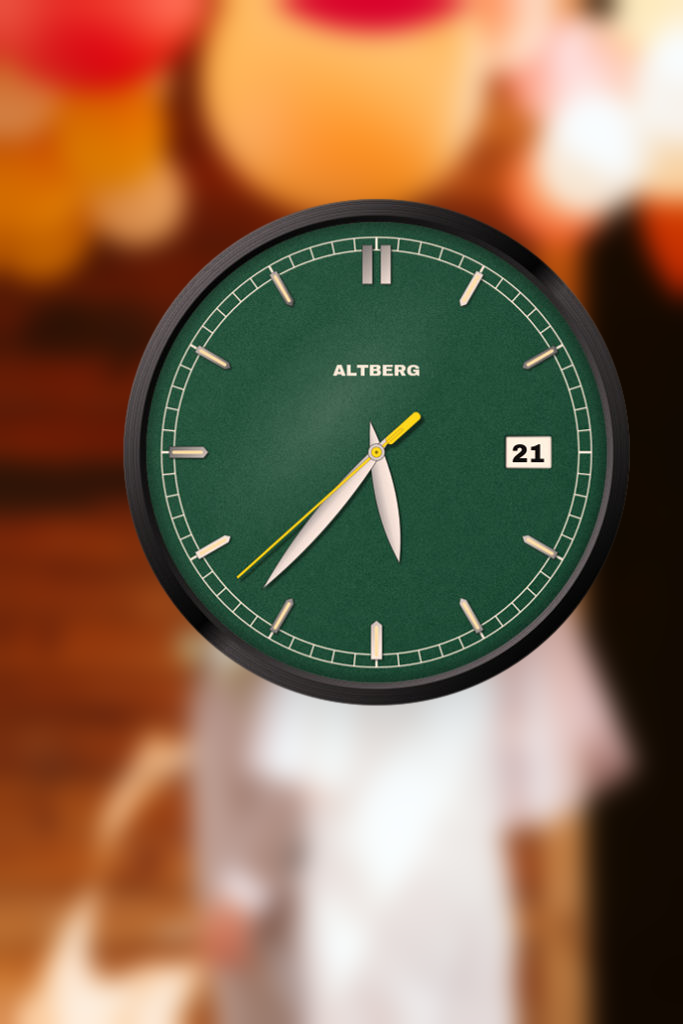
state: 5:36:38
